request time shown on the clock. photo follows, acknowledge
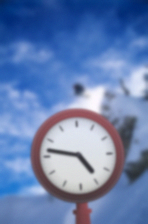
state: 4:47
